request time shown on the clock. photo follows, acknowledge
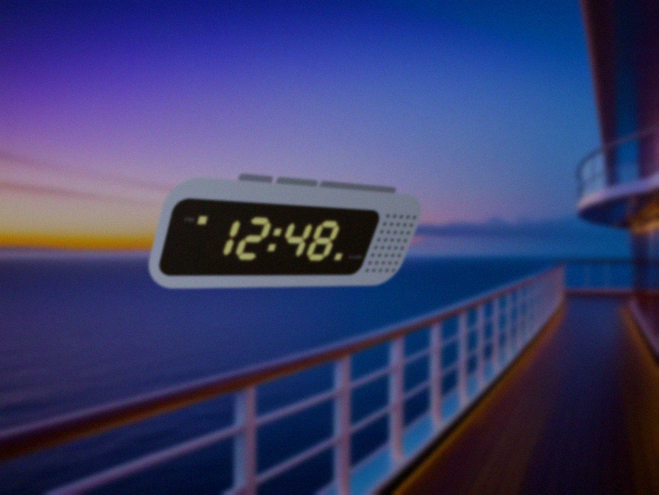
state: 12:48
